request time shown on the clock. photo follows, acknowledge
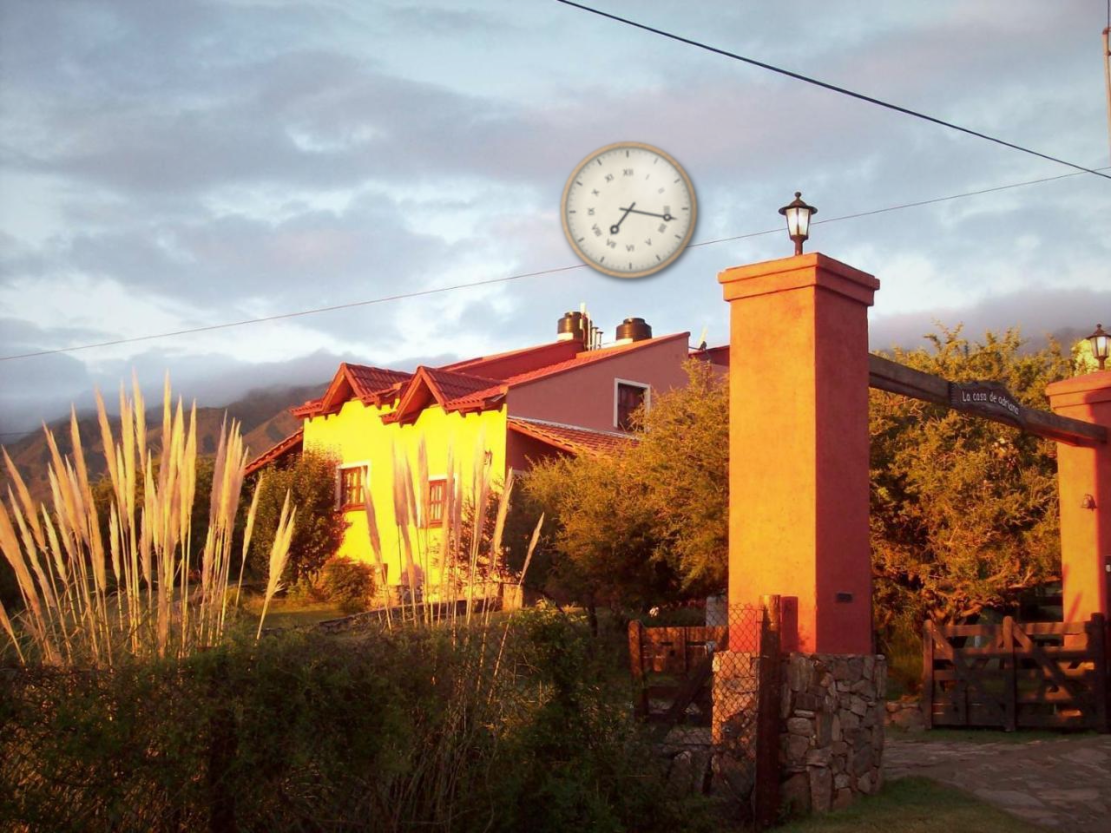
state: 7:17
